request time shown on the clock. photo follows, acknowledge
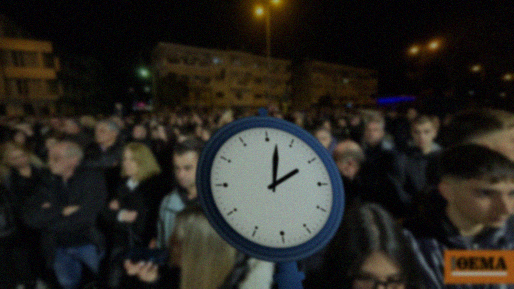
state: 2:02
